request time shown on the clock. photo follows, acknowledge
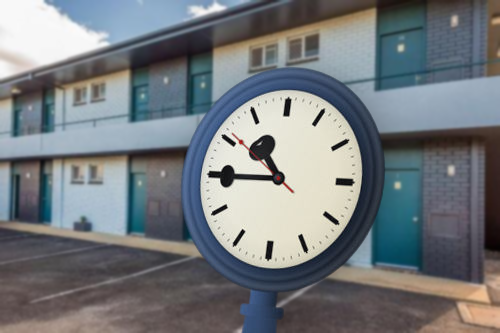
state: 10:44:51
